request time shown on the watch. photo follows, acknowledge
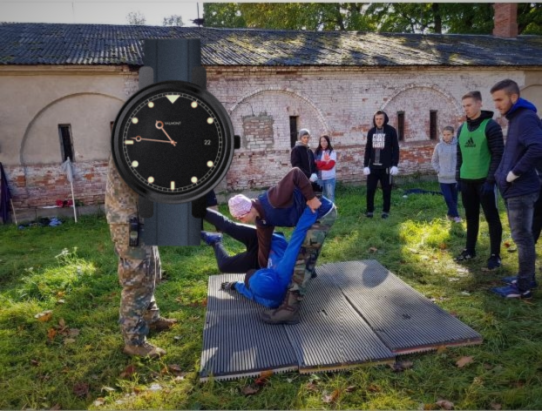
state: 10:46
